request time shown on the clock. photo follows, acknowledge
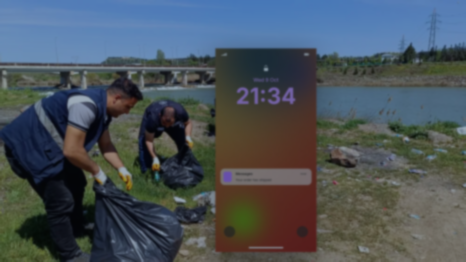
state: 21:34
